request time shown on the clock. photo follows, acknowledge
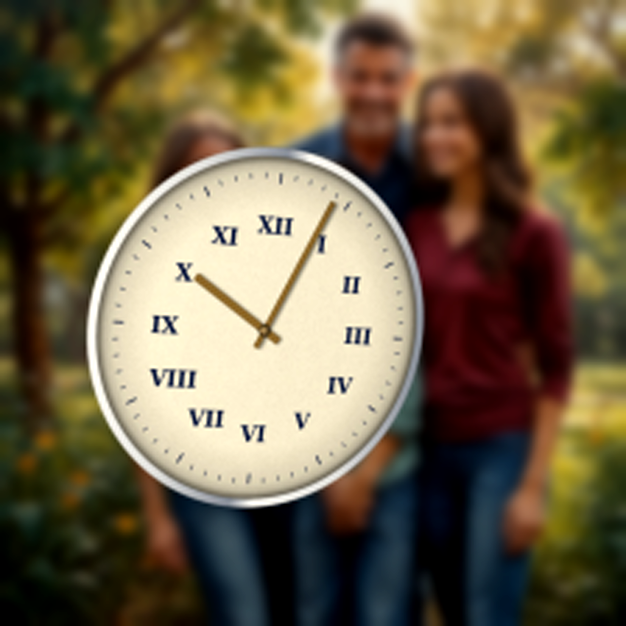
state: 10:04
